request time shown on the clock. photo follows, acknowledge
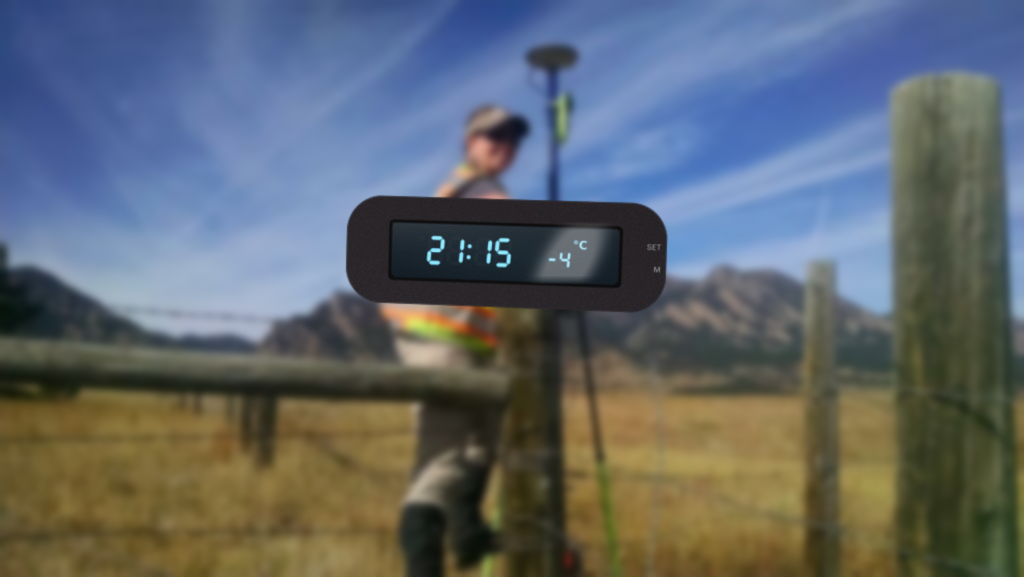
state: 21:15
